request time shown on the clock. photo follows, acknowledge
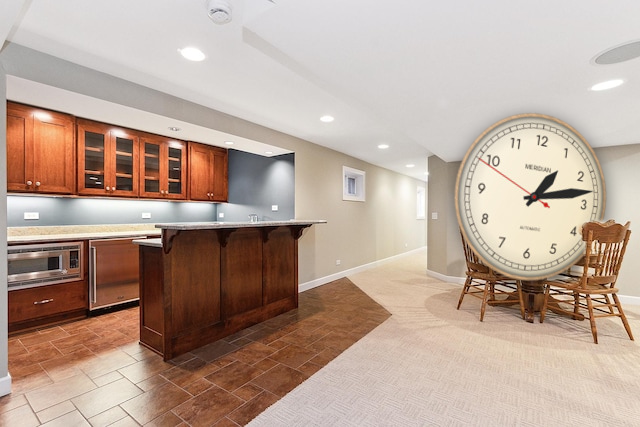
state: 1:12:49
